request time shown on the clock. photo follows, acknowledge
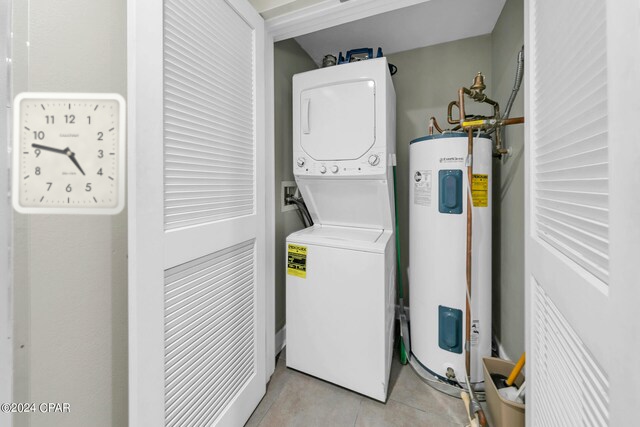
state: 4:47
